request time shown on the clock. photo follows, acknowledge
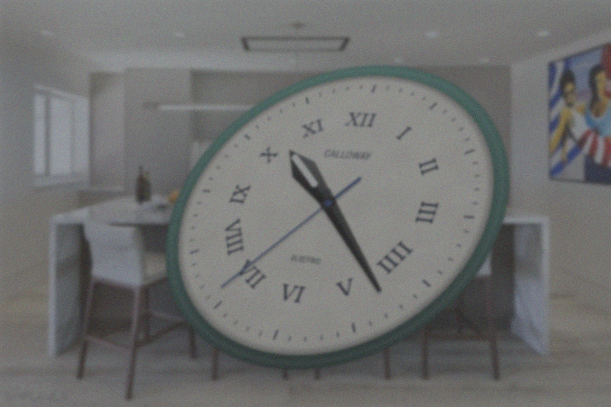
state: 10:22:36
